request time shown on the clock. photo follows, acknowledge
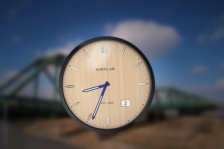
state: 8:34
